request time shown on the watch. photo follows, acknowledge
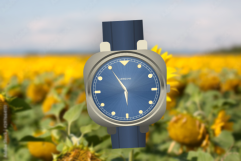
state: 5:55
